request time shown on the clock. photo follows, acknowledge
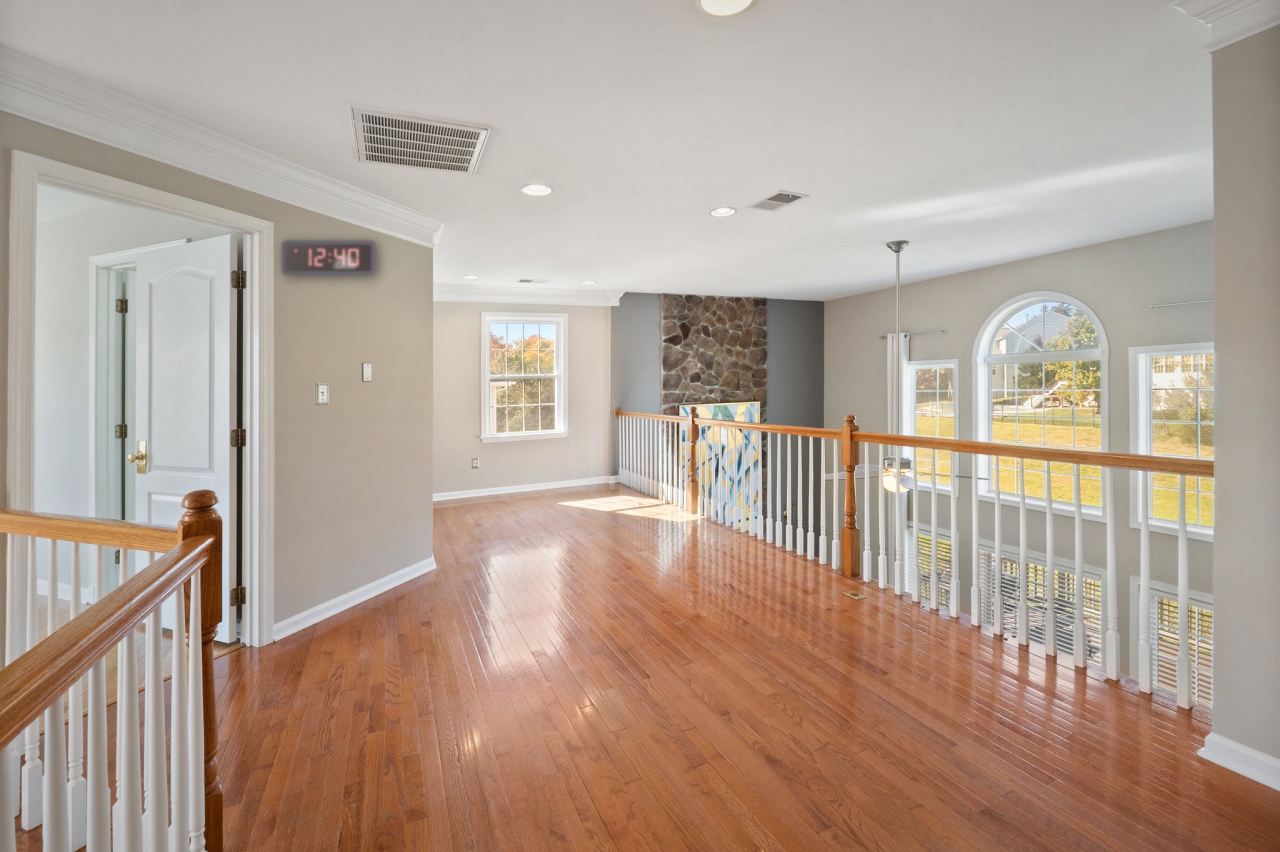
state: 12:40
